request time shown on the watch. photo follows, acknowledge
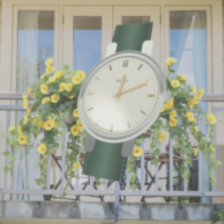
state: 12:11
